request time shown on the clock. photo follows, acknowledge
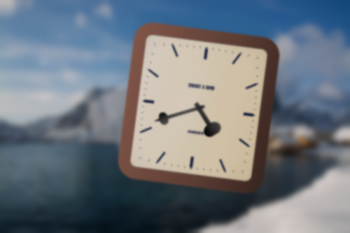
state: 4:41
